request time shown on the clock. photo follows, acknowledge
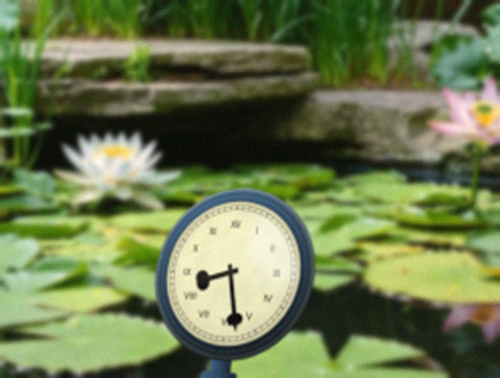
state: 8:28
